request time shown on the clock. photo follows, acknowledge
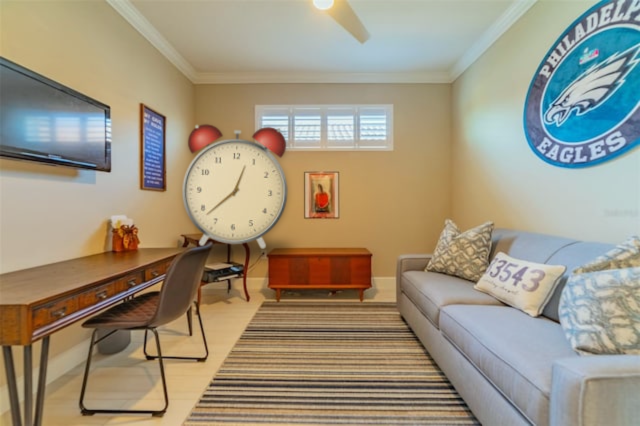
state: 12:38
